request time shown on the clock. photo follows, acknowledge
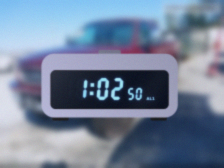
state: 1:02:50
